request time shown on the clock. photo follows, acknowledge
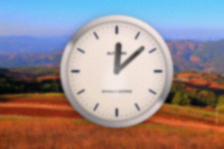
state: 12:08
